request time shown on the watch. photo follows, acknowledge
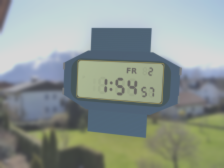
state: 1:54:57
